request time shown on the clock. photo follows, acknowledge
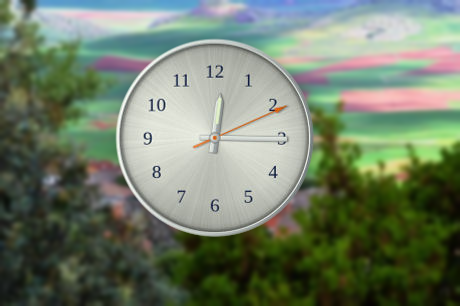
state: 12:15:11
